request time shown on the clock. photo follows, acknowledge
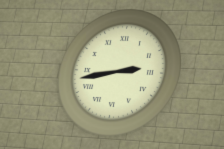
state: 2:43
